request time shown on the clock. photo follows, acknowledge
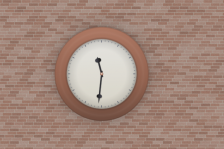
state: 11:31
